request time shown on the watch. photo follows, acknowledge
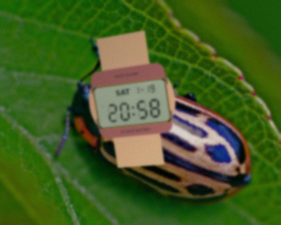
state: 20:58
